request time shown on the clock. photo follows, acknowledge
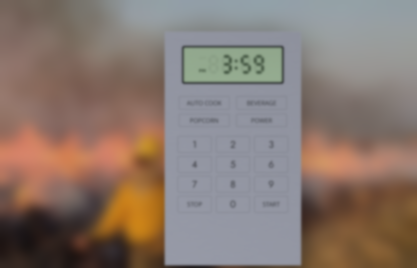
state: 3:59
